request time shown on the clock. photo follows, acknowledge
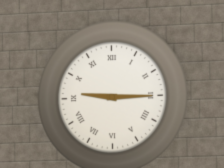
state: 9:15
